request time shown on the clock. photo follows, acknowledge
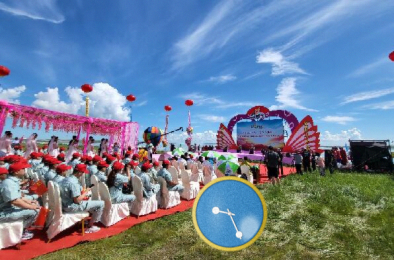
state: 9:26
